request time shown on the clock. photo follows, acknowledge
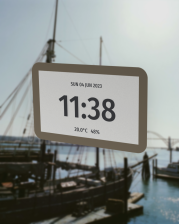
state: 11:38
